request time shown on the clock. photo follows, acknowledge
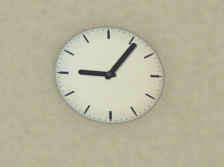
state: 9:06
